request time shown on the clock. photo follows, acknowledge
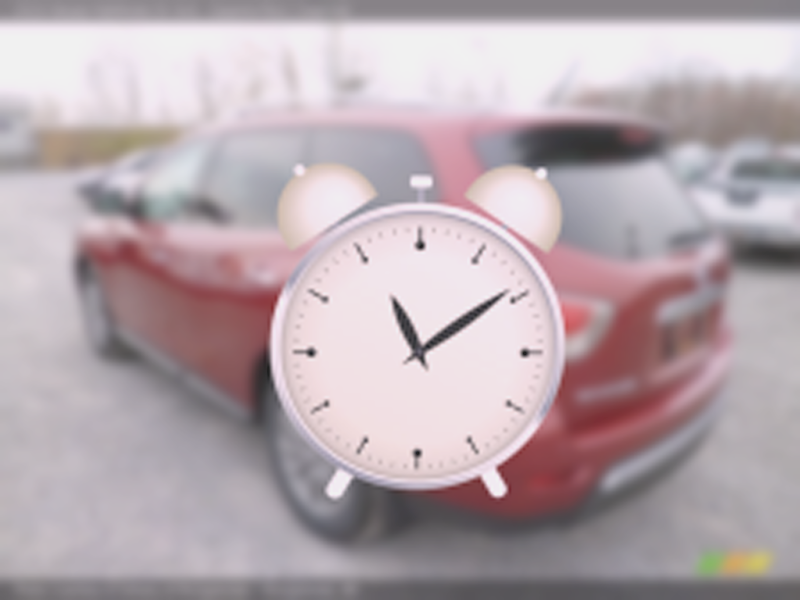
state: 11:09
